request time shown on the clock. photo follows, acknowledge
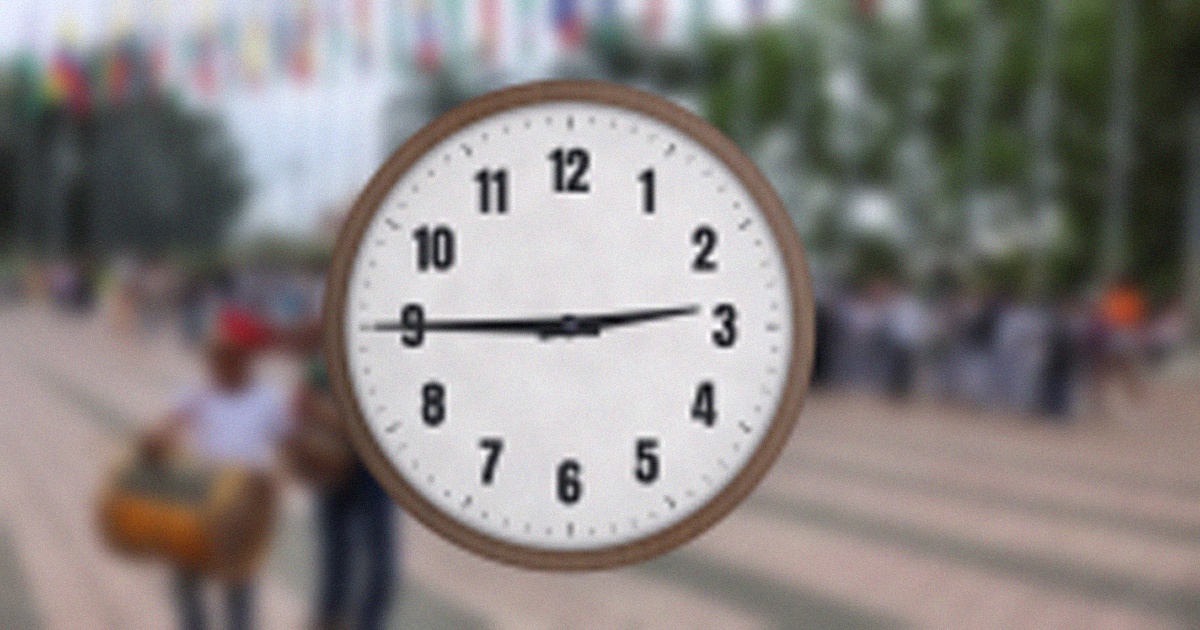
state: 2:45
